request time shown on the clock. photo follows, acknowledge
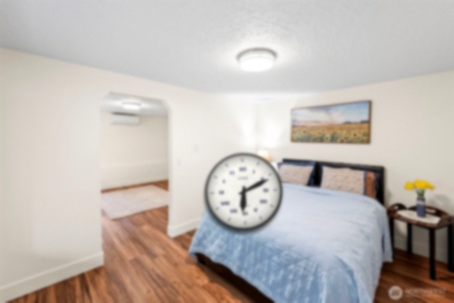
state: 6:11
